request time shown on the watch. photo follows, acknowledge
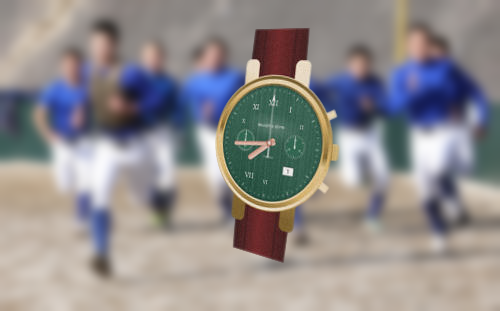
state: 7:44
